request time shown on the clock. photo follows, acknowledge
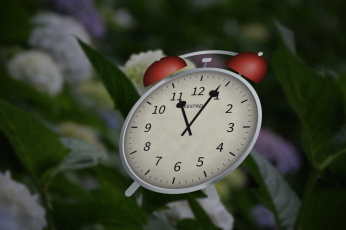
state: 11:04
